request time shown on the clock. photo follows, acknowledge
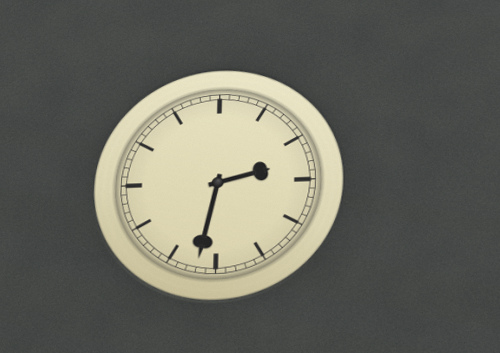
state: 2:32
